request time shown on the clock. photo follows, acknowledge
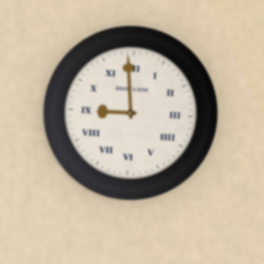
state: 8:59
